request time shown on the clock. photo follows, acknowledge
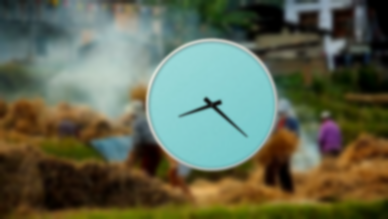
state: 8:22
